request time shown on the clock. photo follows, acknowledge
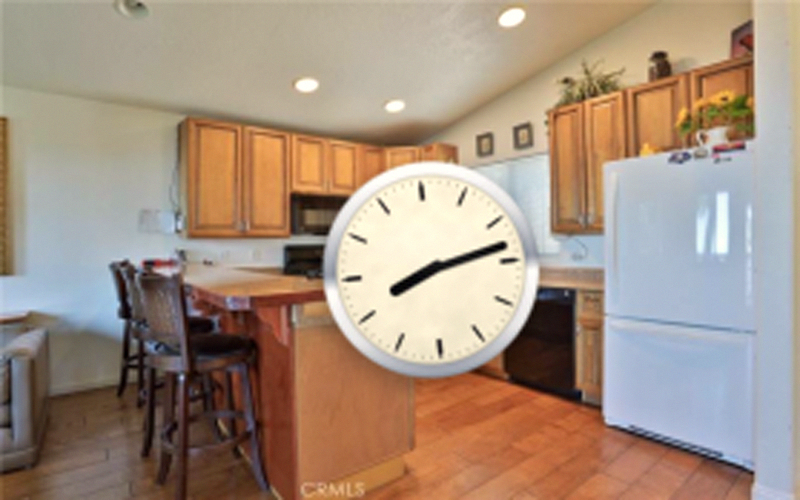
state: 8:13
